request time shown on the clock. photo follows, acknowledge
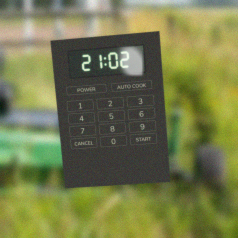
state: 21:02
